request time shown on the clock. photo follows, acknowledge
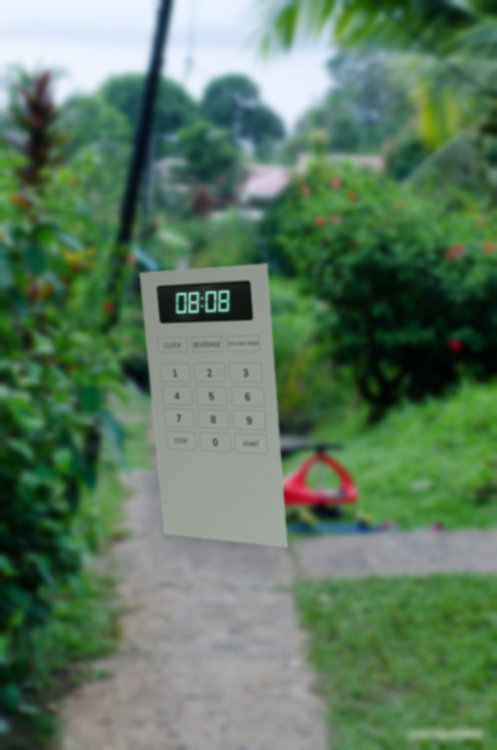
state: 8:08
